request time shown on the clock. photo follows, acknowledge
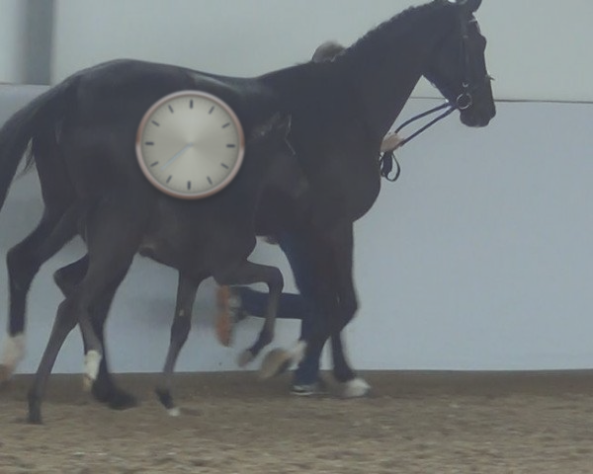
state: 7:38
